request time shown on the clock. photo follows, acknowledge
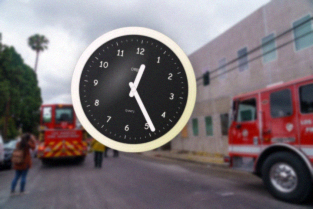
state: 12:24
